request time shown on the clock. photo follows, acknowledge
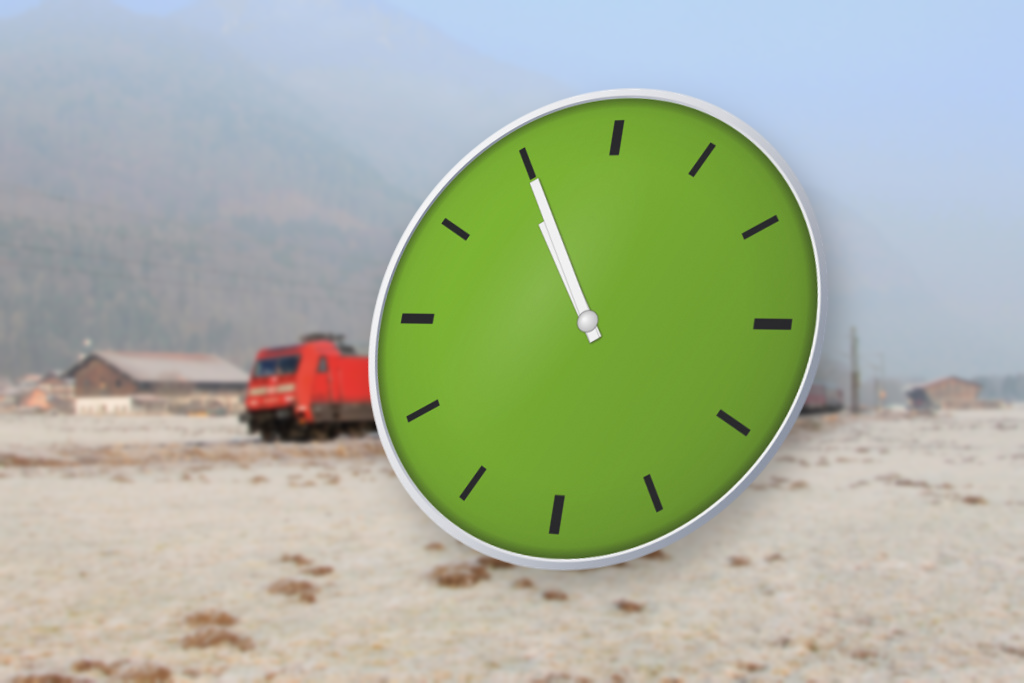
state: 10:55
